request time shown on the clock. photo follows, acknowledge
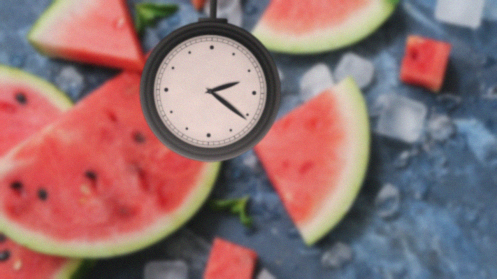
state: 2:21
